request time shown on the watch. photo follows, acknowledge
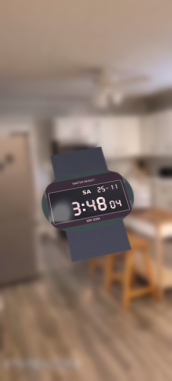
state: 3:48:04
